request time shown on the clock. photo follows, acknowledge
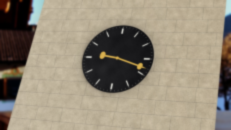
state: 9:18
